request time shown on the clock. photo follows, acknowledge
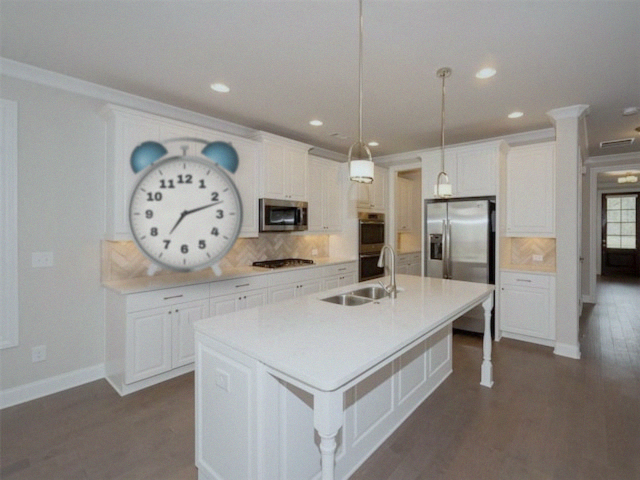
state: 7:12
